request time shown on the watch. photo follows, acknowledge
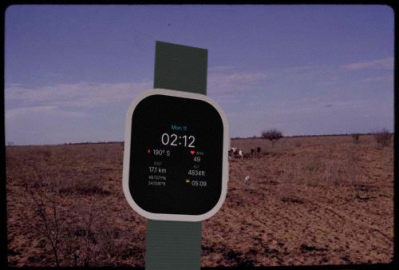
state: 2:12
